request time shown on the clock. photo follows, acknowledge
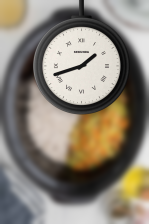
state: 1:42
